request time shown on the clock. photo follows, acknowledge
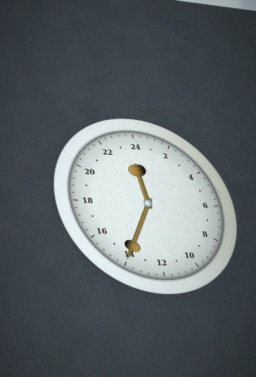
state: 23:35
